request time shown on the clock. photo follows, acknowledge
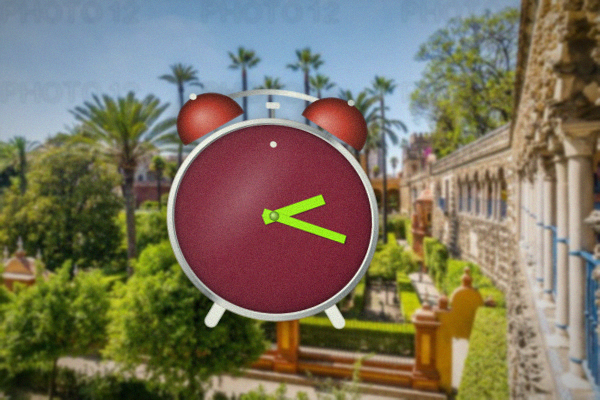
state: 2:18
